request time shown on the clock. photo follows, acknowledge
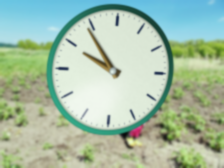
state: 9:54
